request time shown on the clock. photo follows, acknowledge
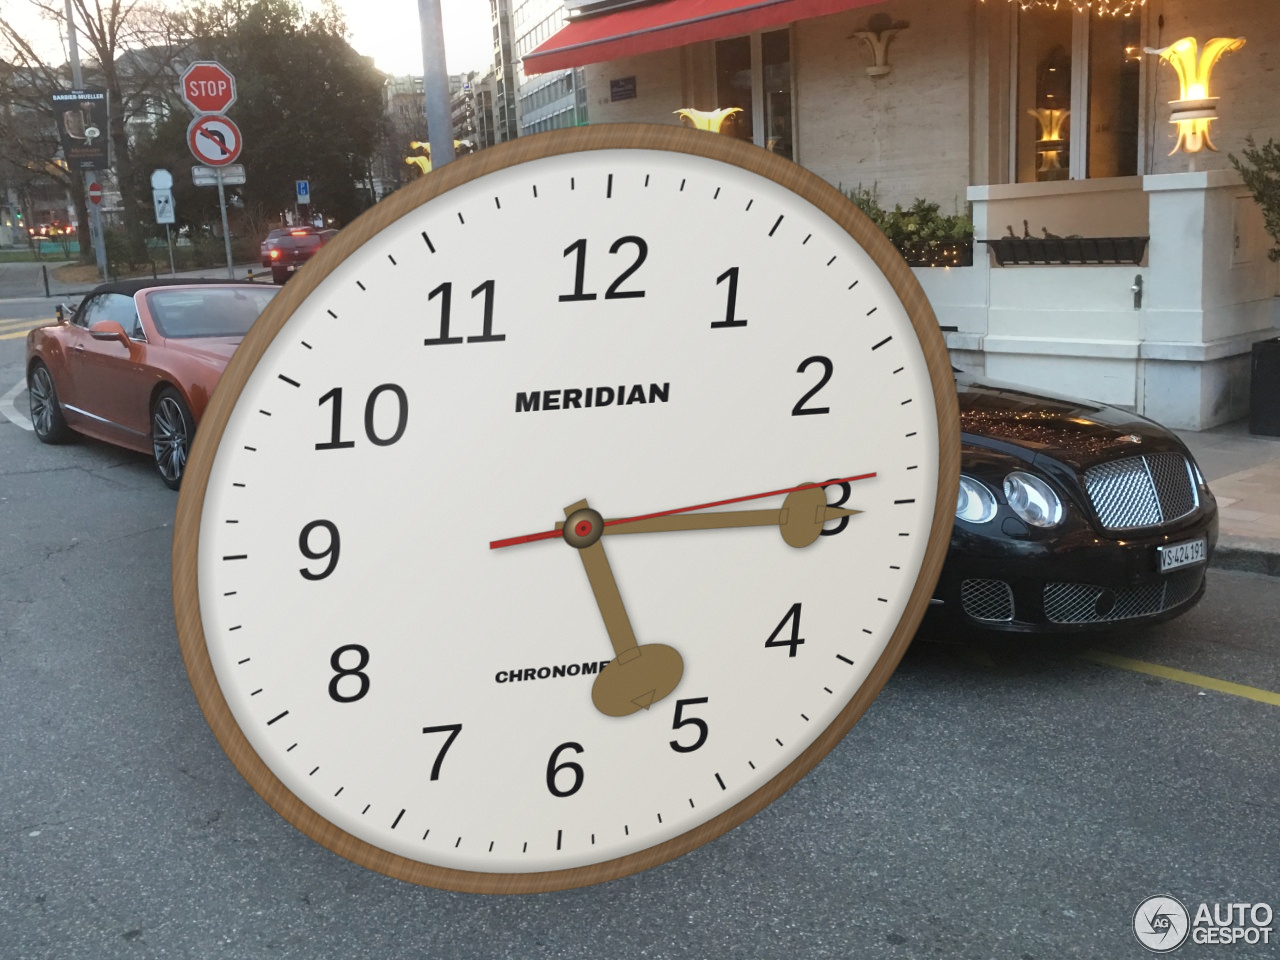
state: 5:15:14
